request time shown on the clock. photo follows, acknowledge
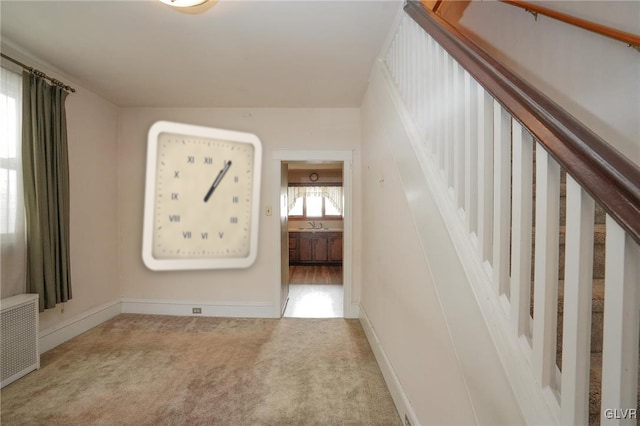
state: 1:06
